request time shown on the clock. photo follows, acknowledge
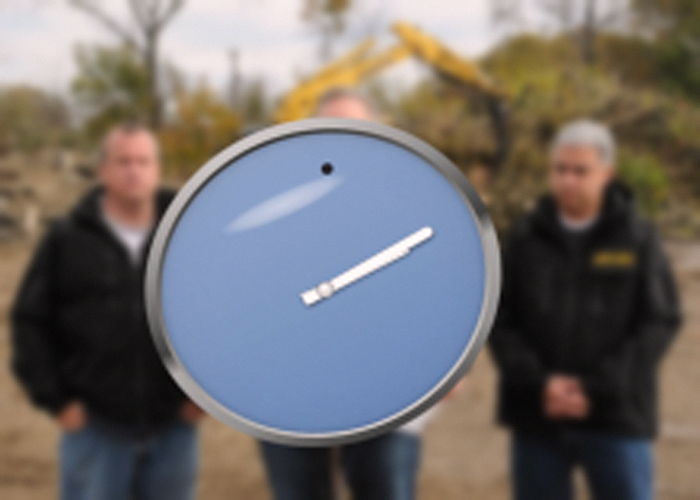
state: 2:10
